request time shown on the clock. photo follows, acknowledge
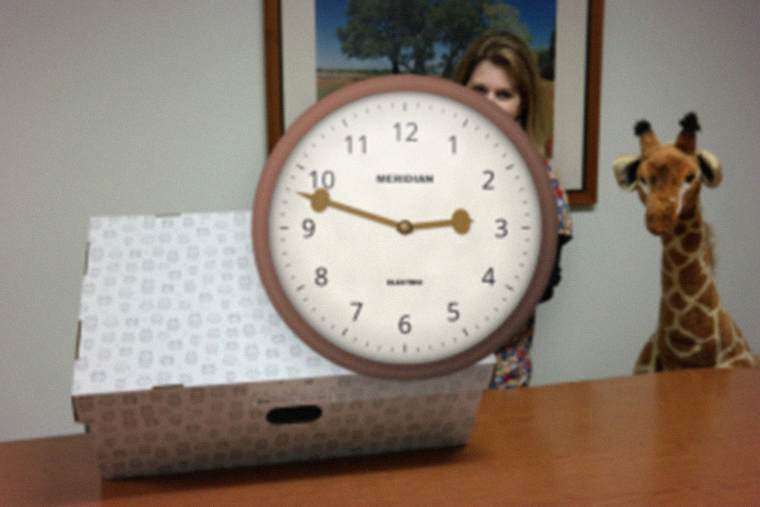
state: 2:48
